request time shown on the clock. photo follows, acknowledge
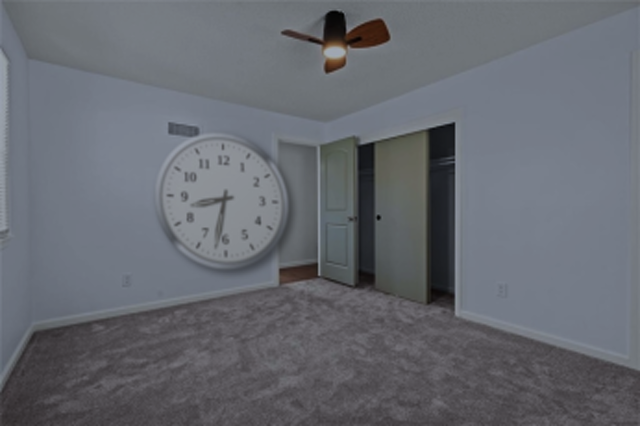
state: 8:32
